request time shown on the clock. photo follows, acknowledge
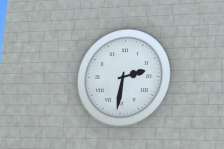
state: 2:31
